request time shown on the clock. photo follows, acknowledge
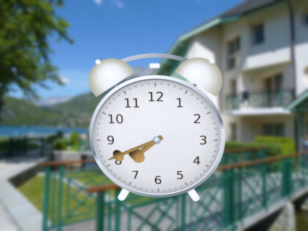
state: 7:41
